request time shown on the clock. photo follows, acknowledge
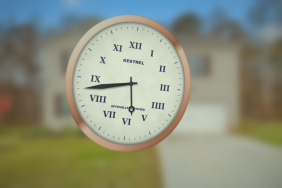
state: 5:43
